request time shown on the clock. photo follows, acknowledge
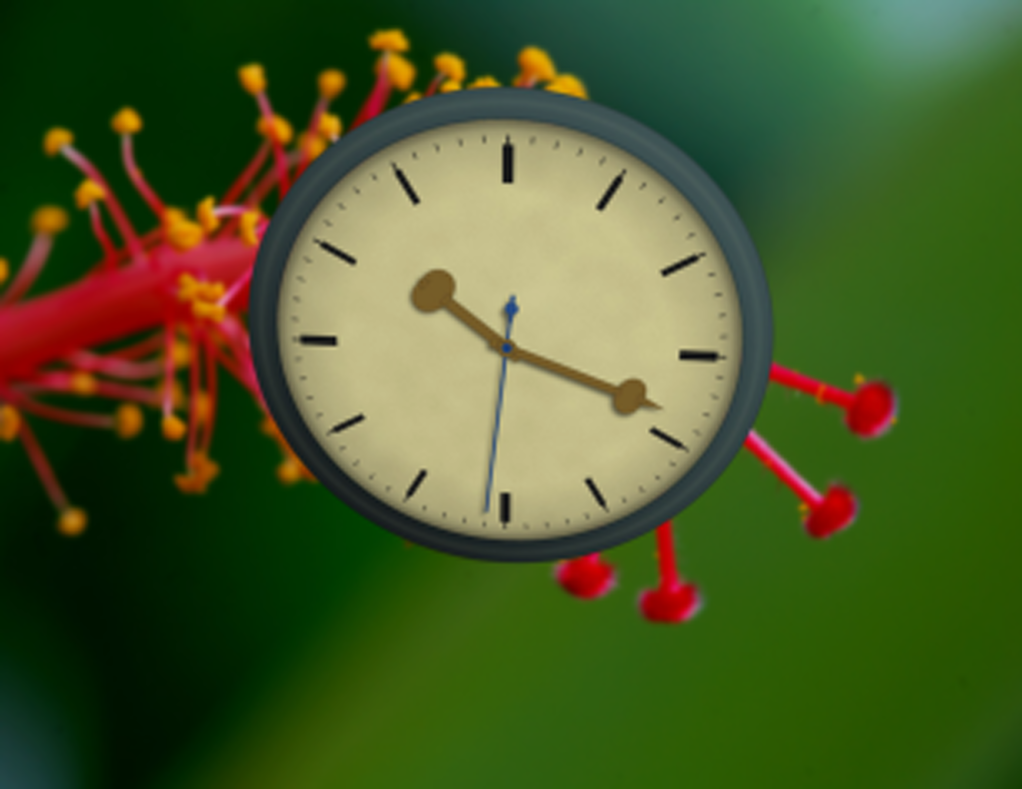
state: 10:18:31
